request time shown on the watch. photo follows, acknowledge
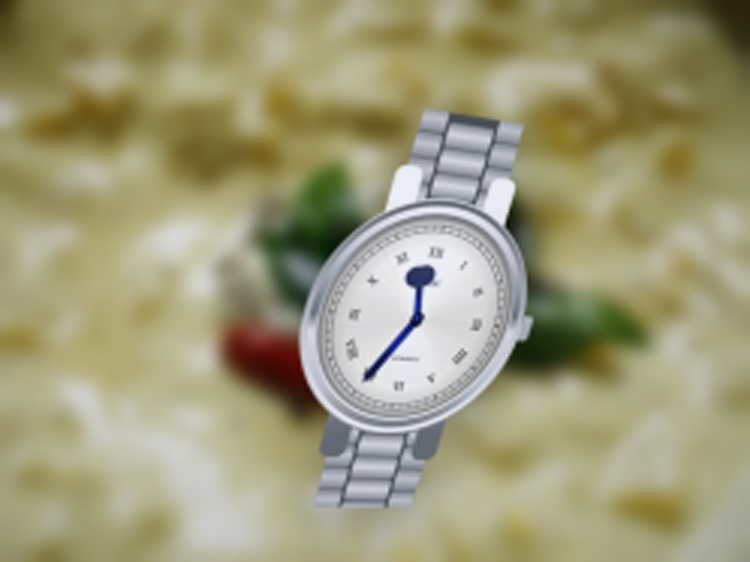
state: 11:35
